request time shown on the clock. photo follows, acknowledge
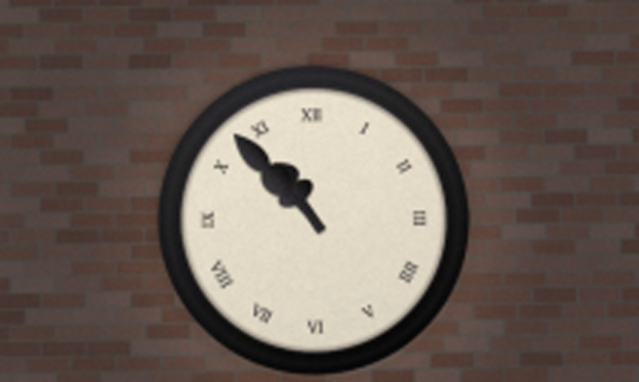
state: 10:53
